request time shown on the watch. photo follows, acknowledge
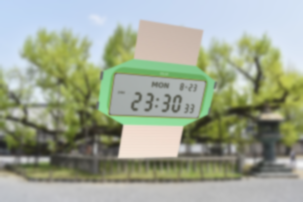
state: 23:30
